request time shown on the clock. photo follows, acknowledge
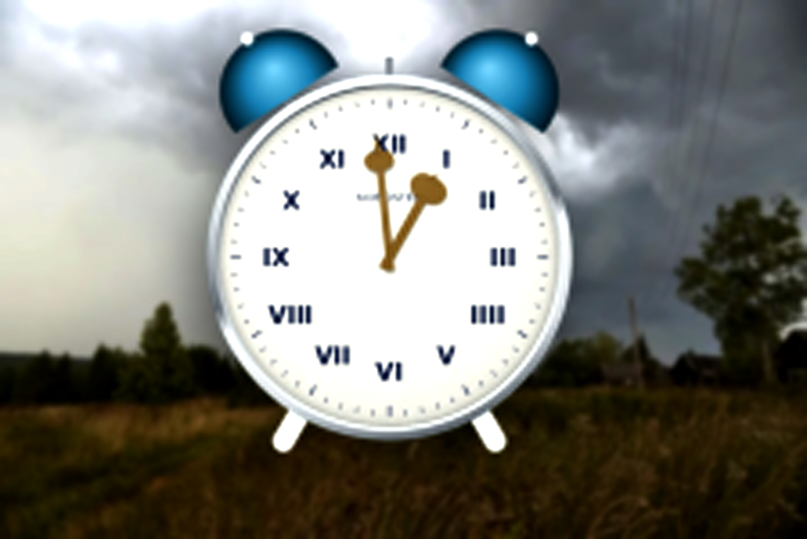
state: 12:59
